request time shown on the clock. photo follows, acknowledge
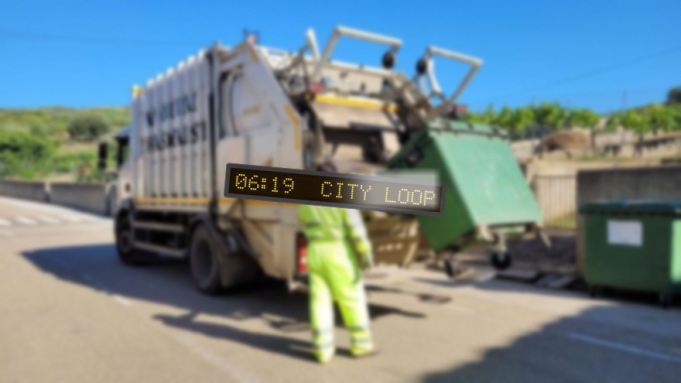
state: 6:19
